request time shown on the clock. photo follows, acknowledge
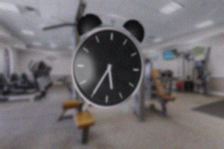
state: 5:35
